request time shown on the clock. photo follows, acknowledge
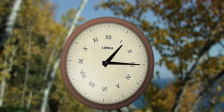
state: 1:15
